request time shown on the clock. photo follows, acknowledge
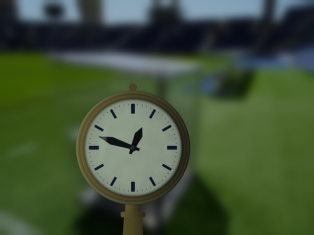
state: 12:48
